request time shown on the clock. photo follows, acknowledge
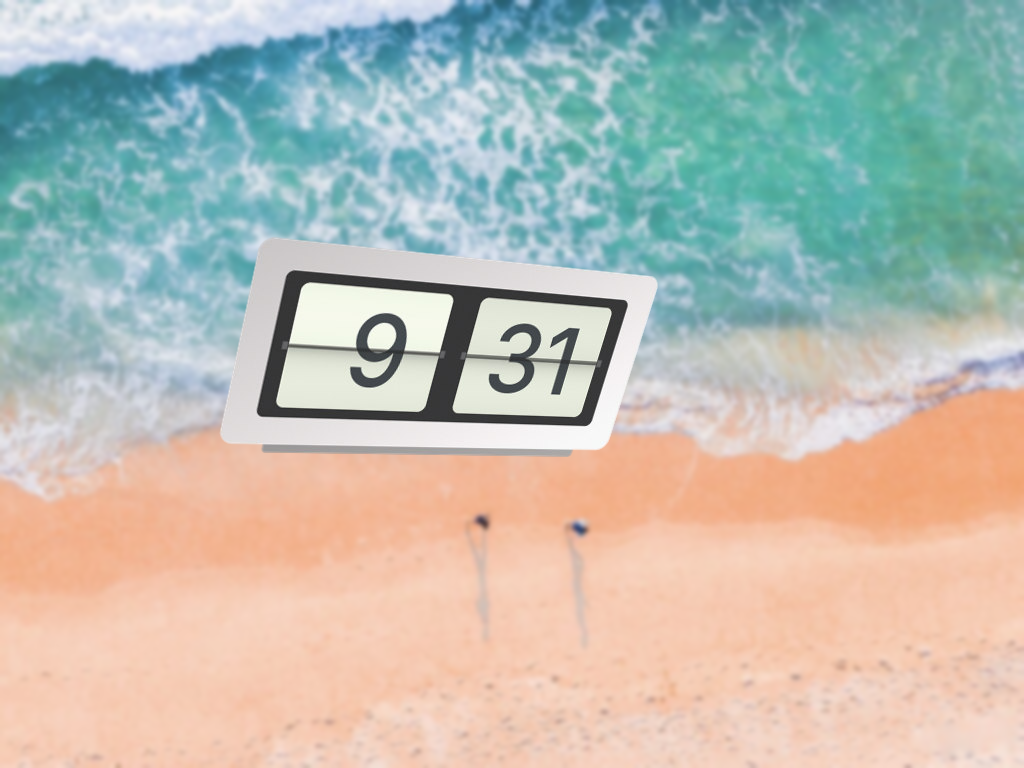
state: 9:31
